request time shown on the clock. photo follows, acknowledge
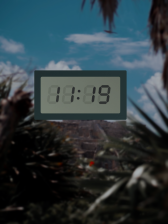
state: 11:19
